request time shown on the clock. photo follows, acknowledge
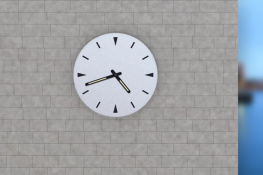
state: 4:42
